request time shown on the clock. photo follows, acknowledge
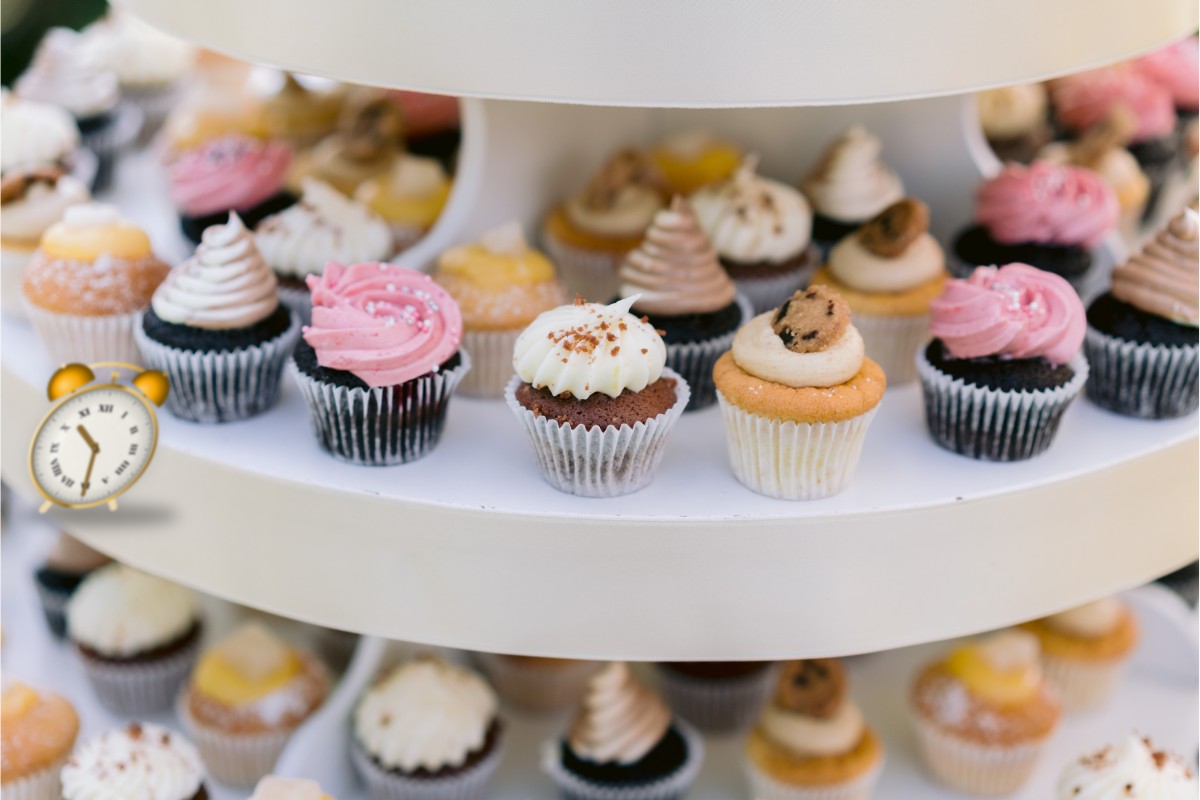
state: 10:30
